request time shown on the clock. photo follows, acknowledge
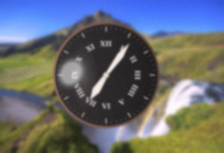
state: 7:06
